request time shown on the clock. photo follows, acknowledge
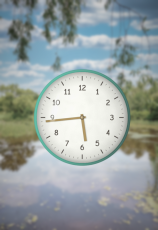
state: 5:44
